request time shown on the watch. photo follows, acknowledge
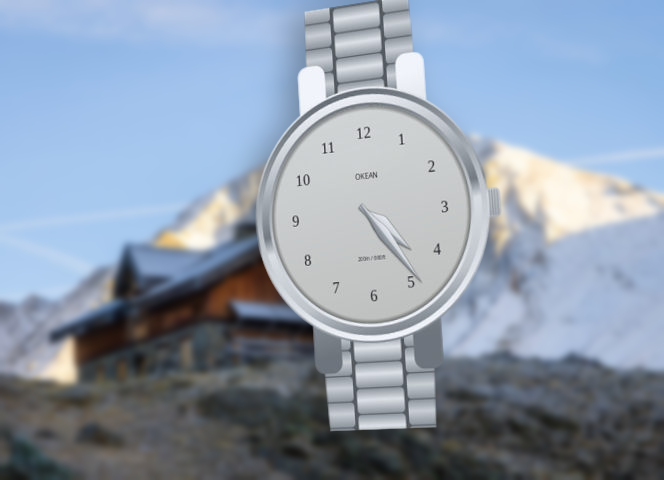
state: 4:24
